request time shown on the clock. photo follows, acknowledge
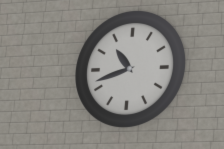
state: 10:42
